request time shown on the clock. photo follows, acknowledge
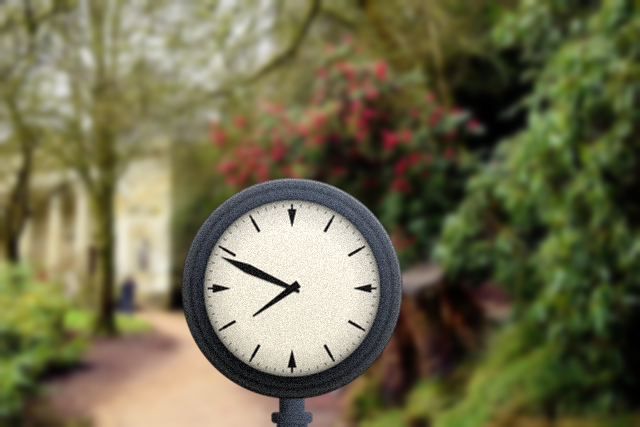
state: 7:49
